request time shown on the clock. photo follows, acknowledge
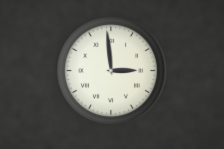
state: 2:59
